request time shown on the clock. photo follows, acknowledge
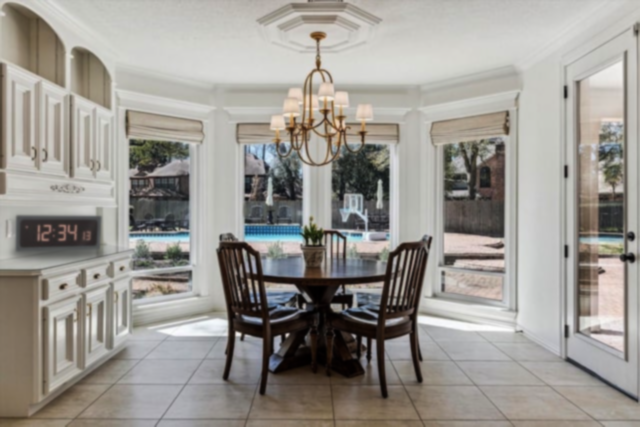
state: 12:34
